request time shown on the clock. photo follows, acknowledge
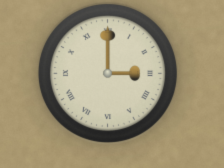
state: 3:00
